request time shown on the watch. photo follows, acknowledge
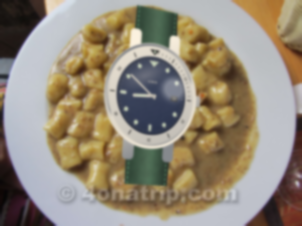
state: 8:51
